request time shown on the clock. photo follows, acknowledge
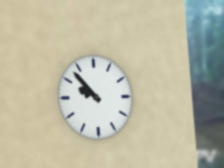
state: 9:53
